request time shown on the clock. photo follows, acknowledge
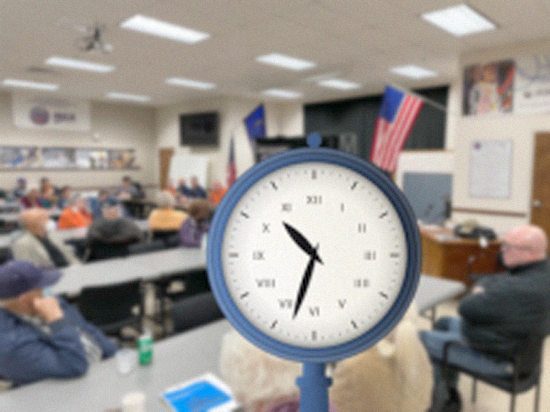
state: 10:33
